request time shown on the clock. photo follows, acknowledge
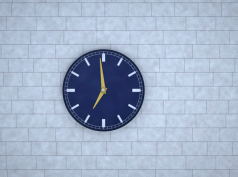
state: 6:59
